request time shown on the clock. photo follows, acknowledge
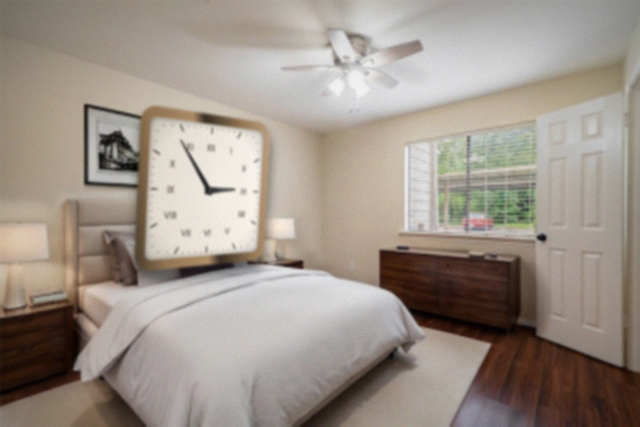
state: 2:54
